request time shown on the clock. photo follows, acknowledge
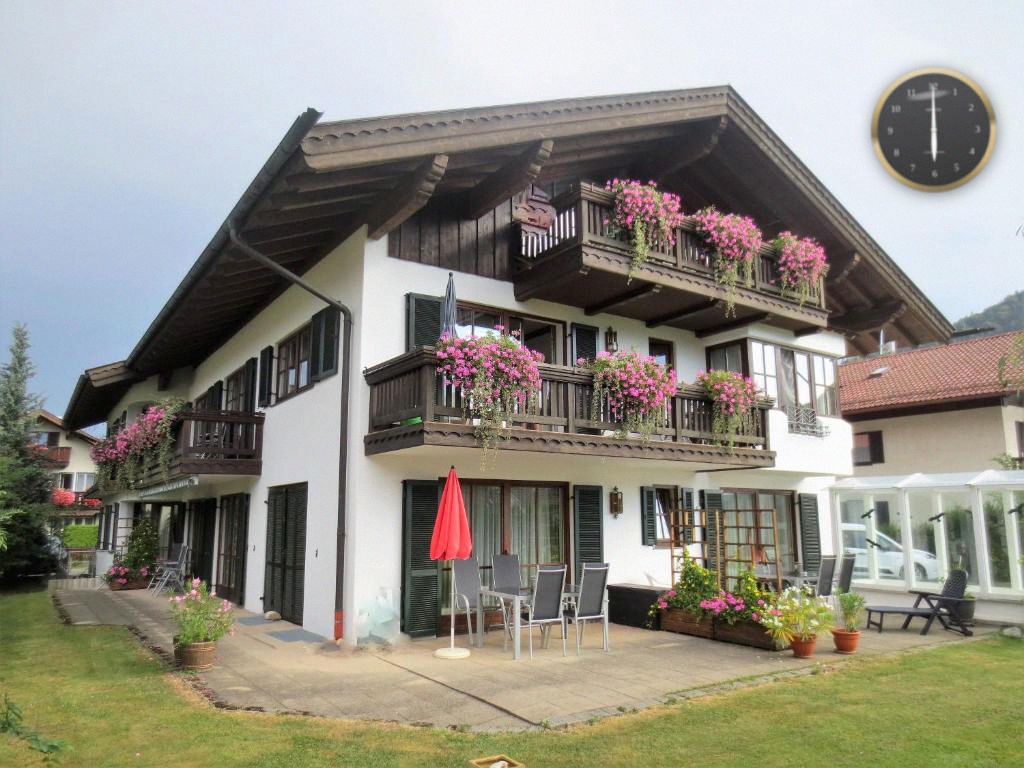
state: 6:00
